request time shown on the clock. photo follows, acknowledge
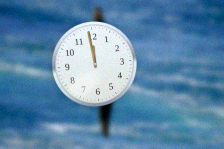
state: 11:59
